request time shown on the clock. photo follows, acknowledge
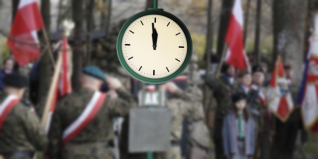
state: 11:59
